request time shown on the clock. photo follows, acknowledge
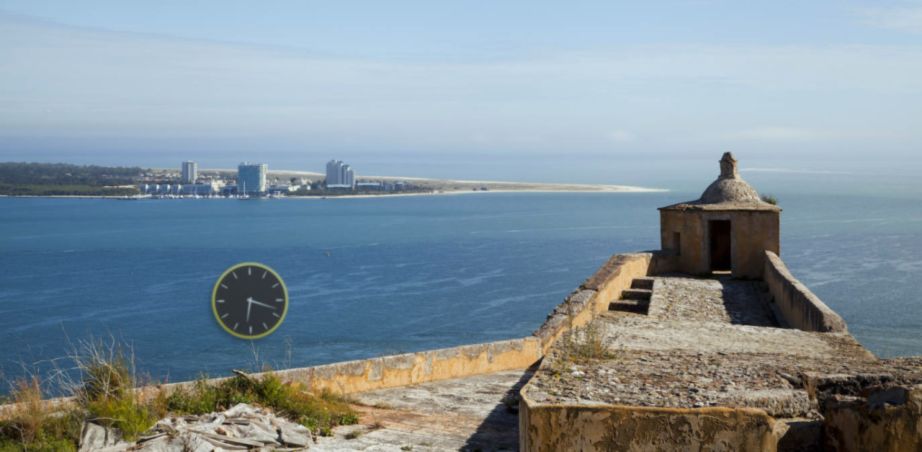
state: 6:18
